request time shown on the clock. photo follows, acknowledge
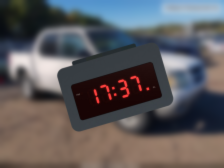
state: 17:37
